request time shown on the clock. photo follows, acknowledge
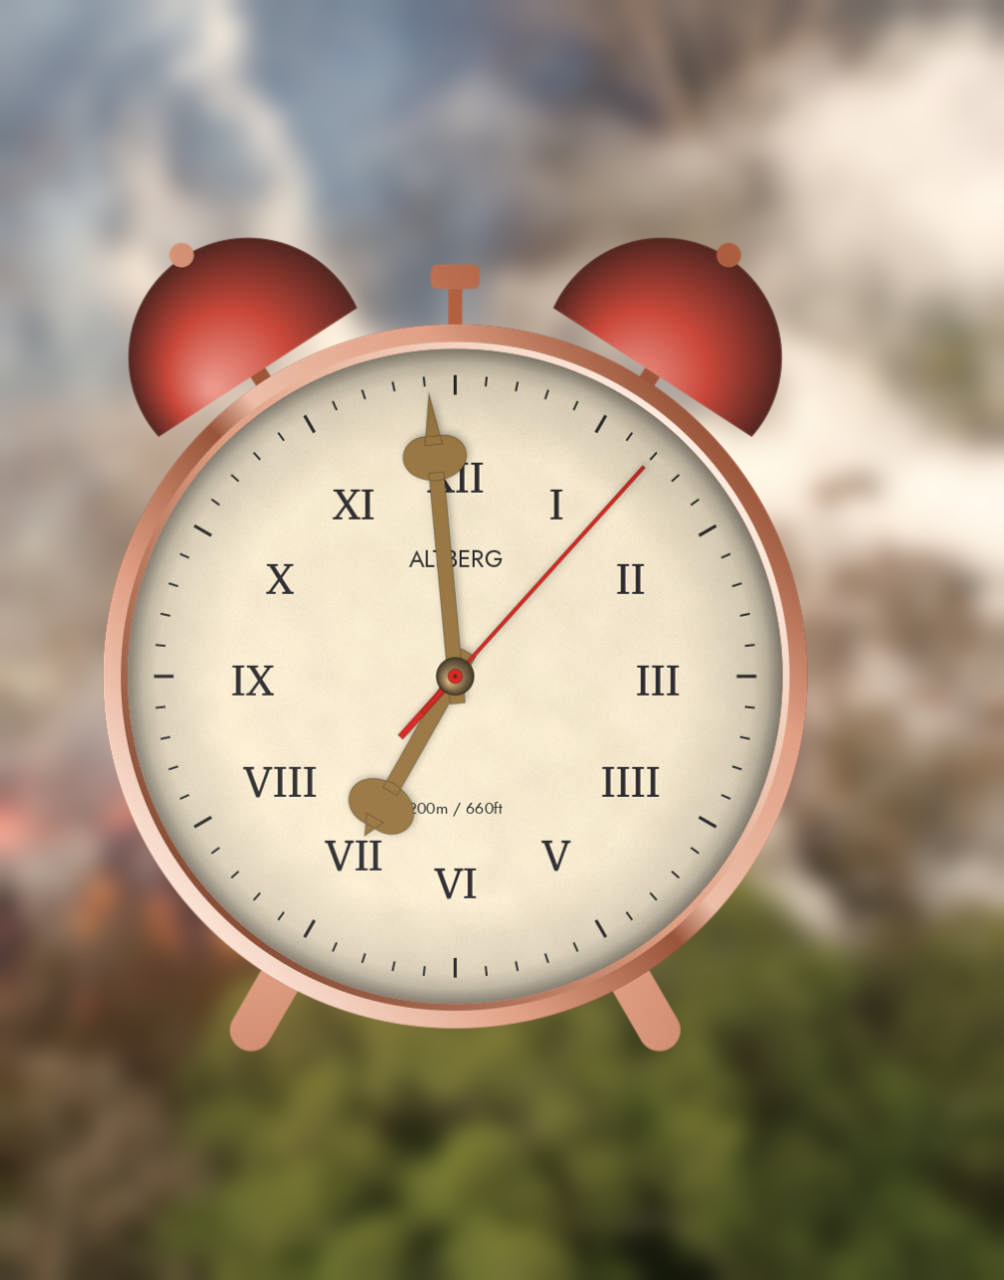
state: 6:59:07
